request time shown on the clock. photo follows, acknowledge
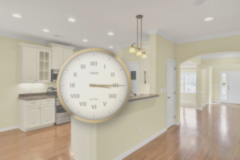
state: 3:15
